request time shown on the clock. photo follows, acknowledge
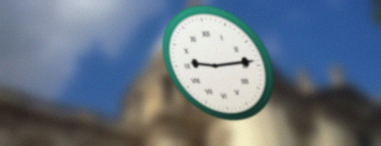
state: 9:14
